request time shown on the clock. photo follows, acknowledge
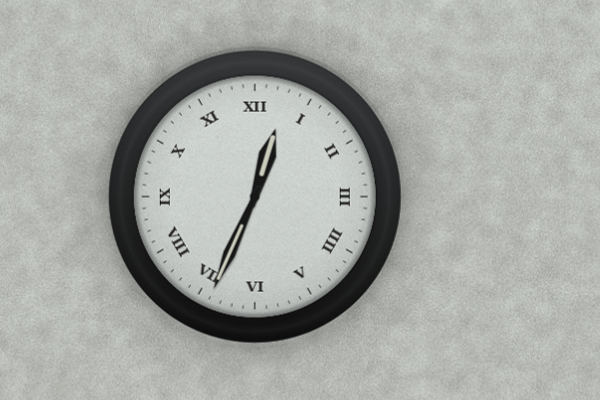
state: 12:34
